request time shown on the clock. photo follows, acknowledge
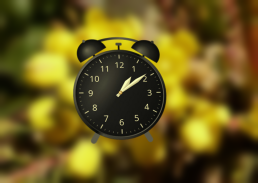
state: 1:09
